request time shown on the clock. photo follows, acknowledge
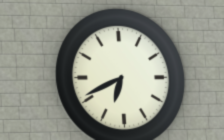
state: 6:41
